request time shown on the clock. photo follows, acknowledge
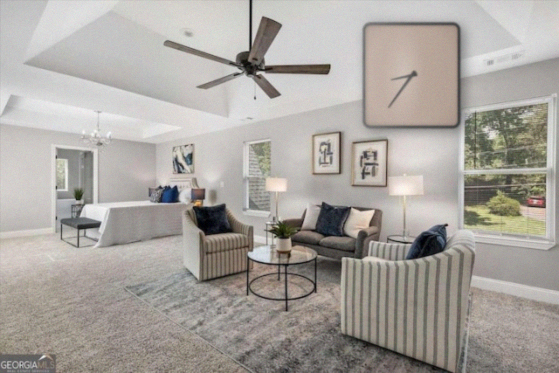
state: 8:36
